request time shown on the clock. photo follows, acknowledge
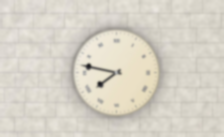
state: 7:47
